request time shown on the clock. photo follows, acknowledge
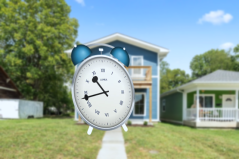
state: 10:43
